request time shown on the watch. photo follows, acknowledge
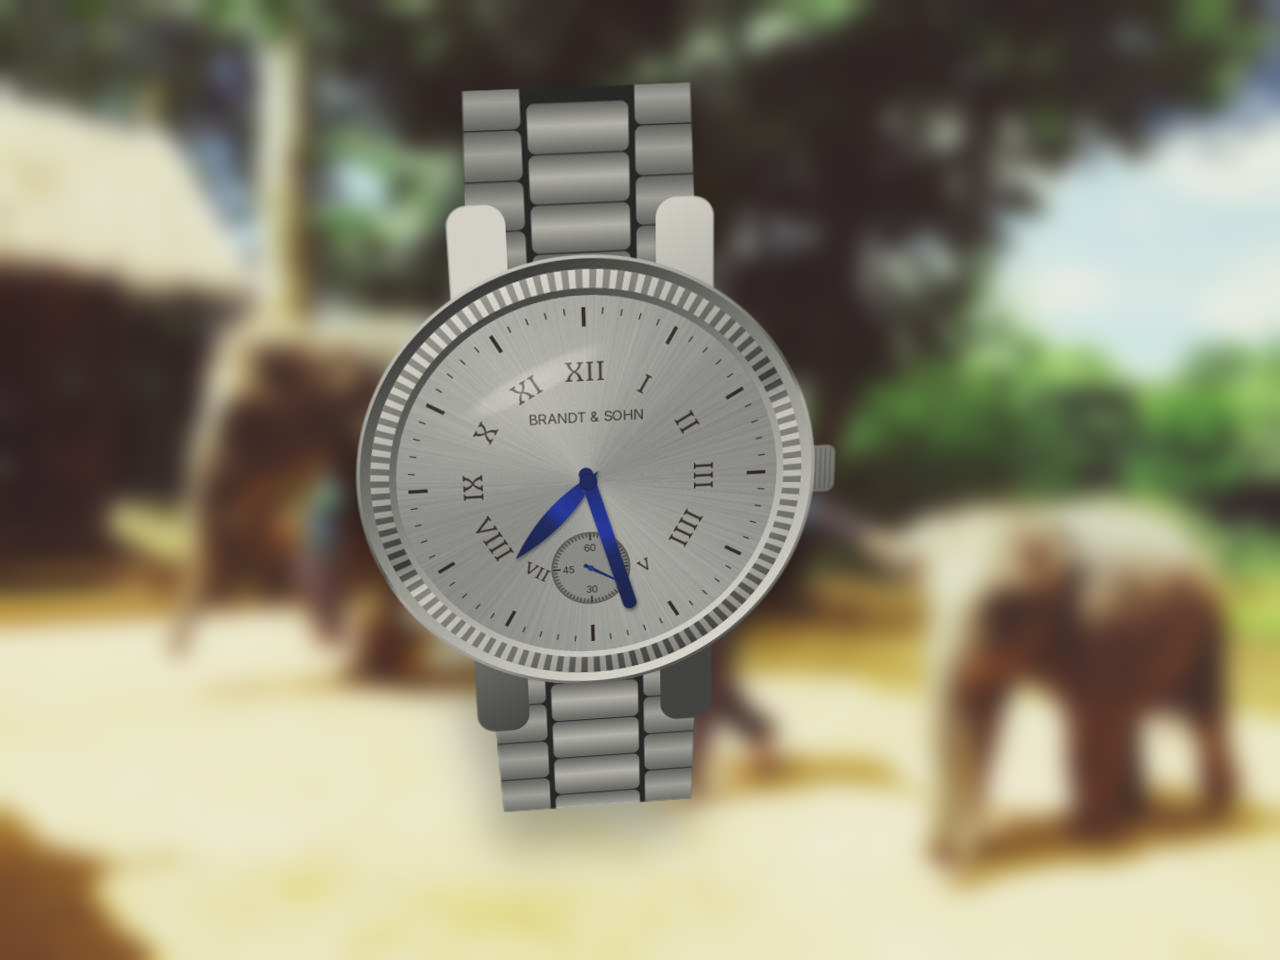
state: 7:27:20
